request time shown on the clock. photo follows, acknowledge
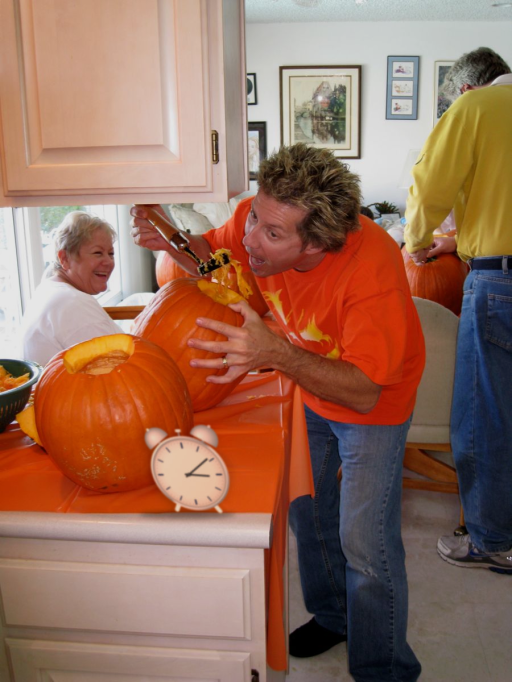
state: 3:09
